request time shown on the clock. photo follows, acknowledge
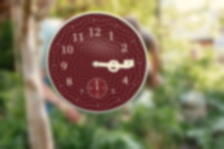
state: 3:16
